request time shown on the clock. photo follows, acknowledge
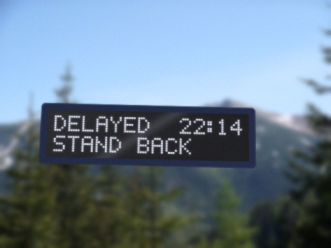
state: 22:14
